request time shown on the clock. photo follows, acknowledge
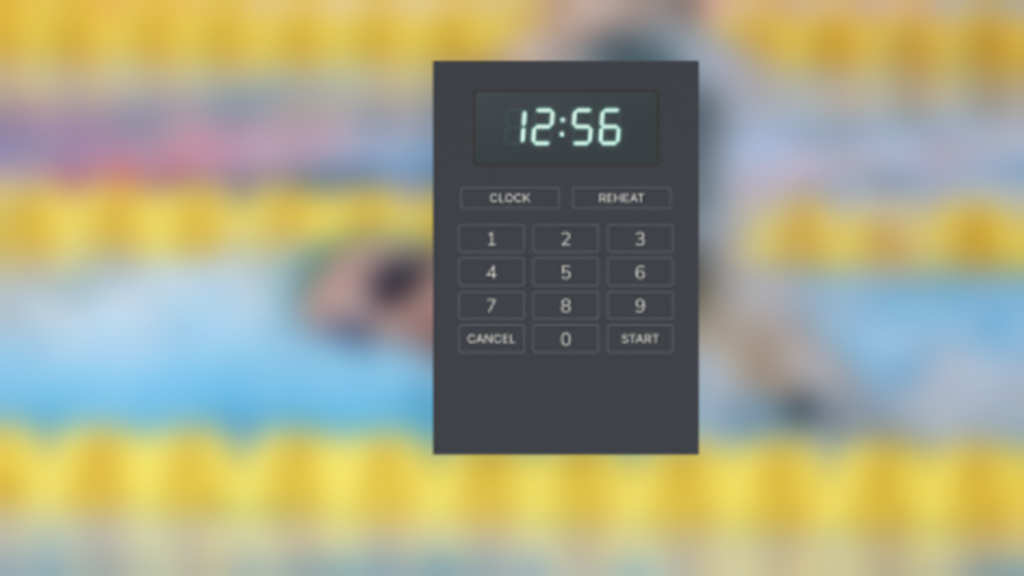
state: 12:56
